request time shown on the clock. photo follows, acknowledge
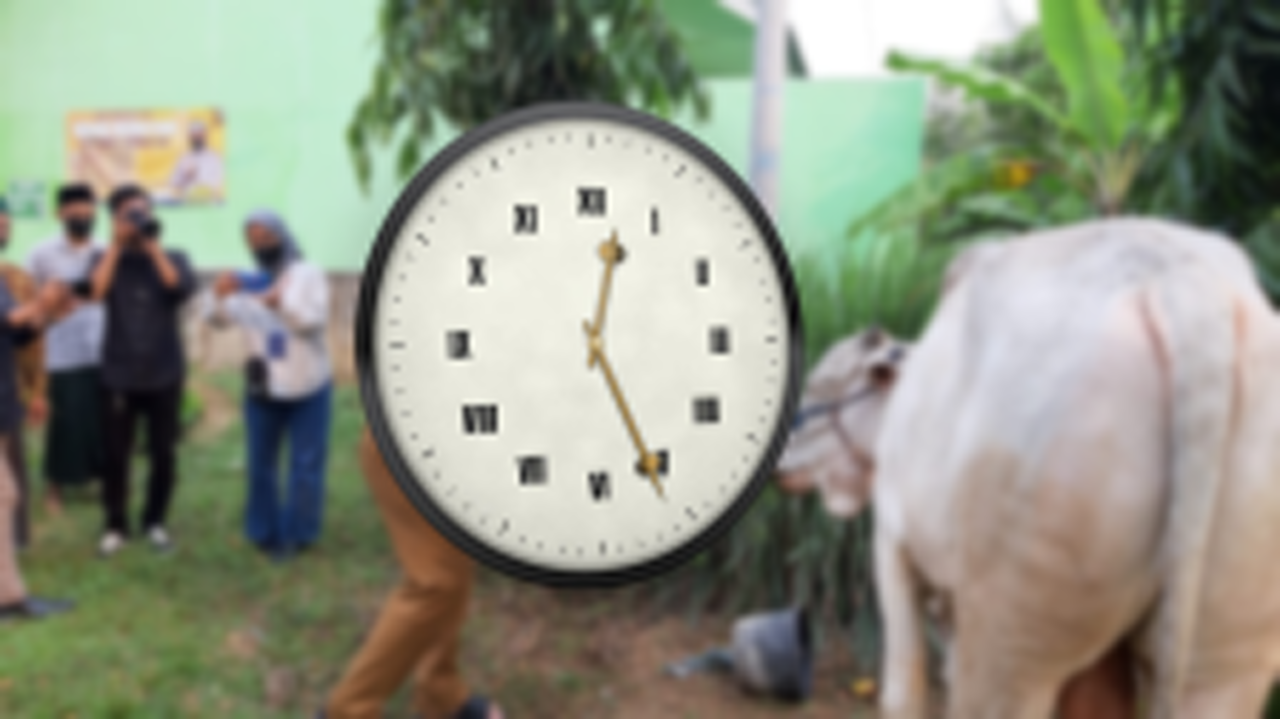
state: 12:26
